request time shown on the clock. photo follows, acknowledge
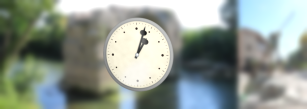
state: 1:03
